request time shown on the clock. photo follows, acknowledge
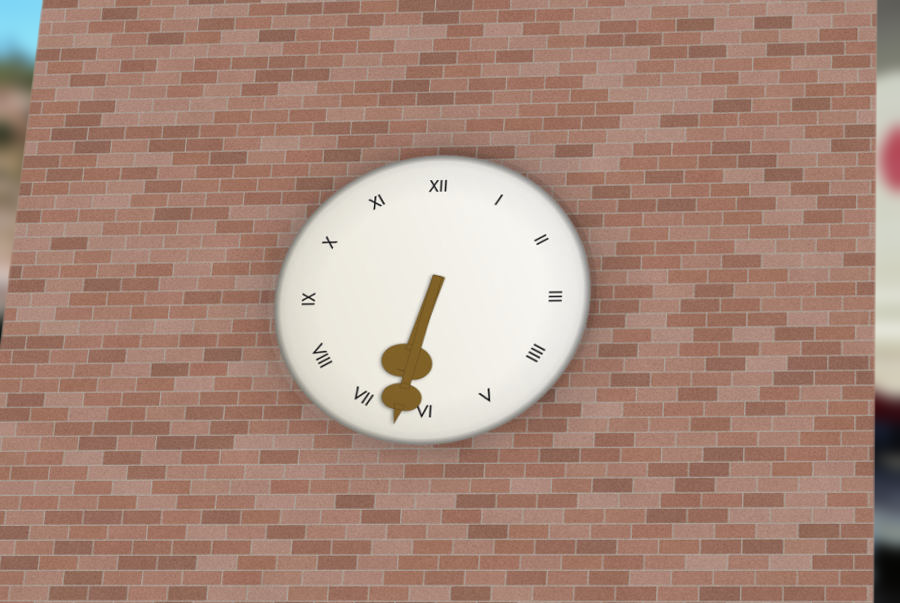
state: 6:32
